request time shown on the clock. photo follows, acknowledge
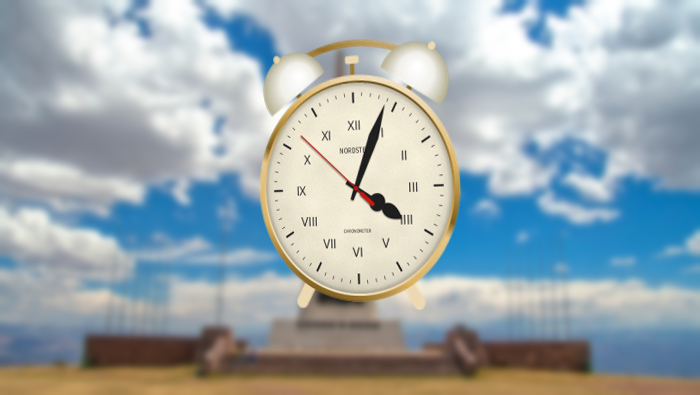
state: 4:03:52
